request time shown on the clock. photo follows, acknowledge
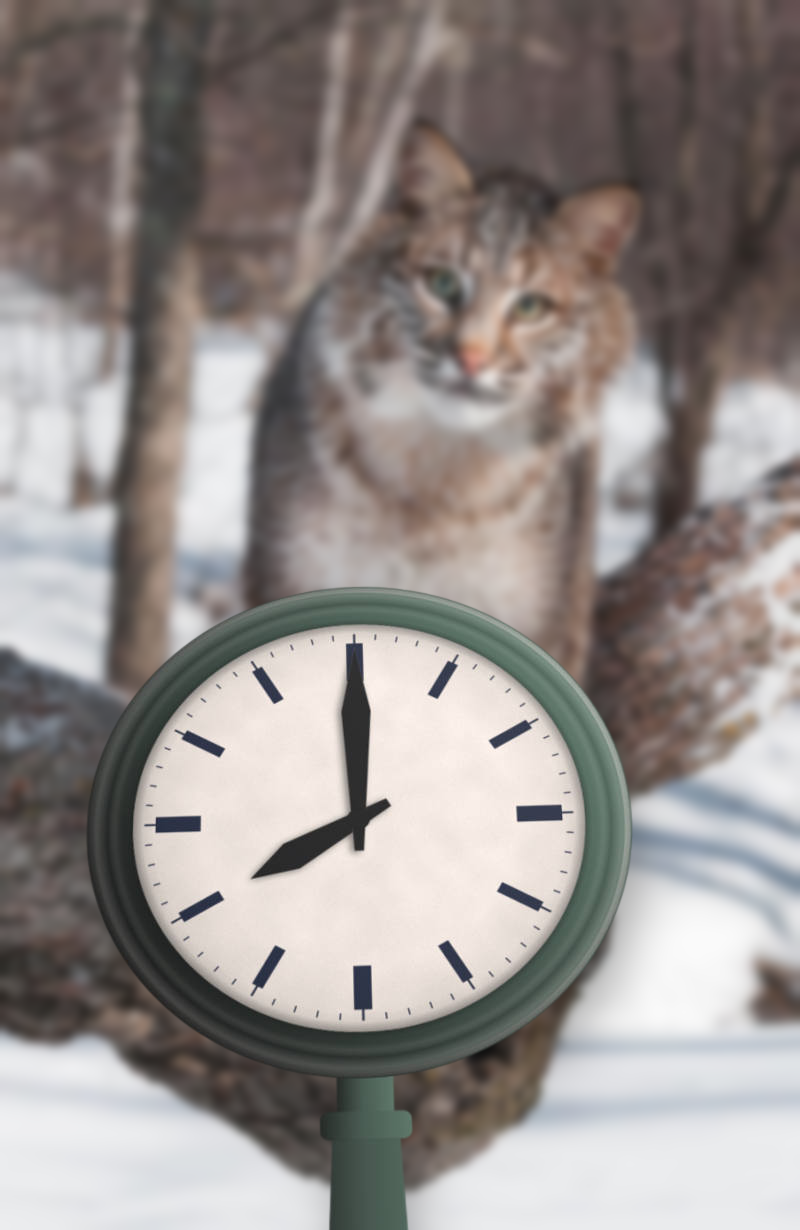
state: 8:00
